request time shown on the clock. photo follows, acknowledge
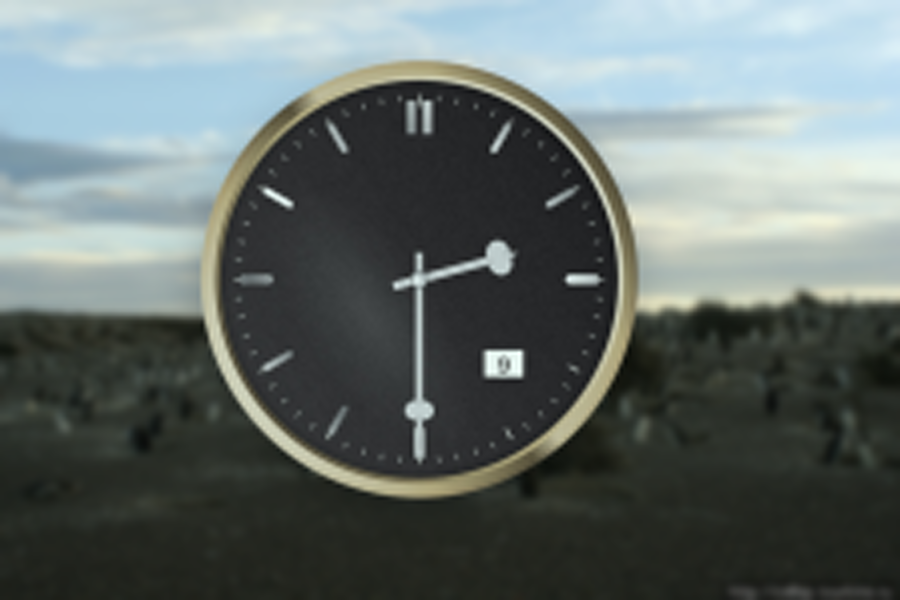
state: 2:30
